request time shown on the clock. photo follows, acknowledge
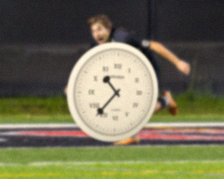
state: 10:37
